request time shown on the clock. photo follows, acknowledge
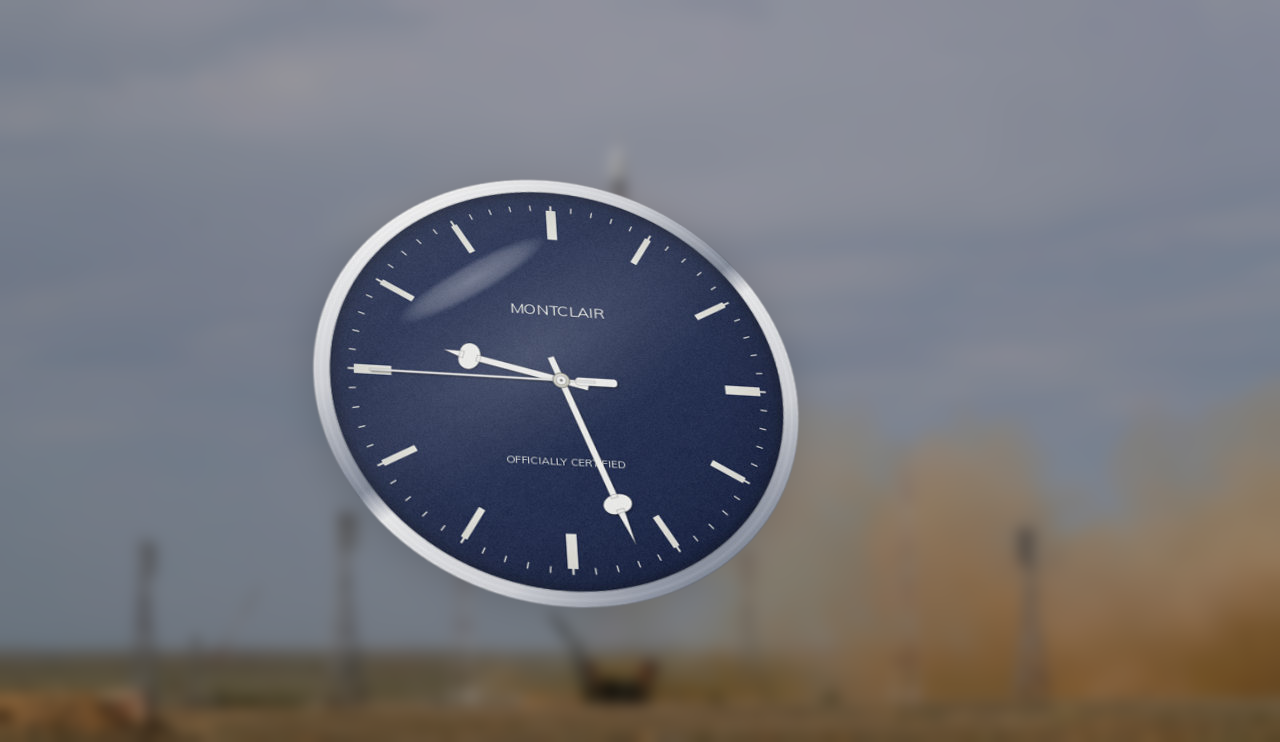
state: 9:26:45
